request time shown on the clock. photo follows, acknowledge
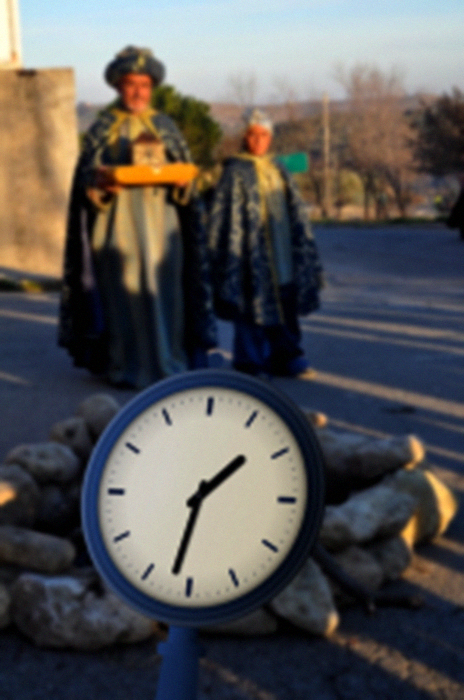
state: 1:32
